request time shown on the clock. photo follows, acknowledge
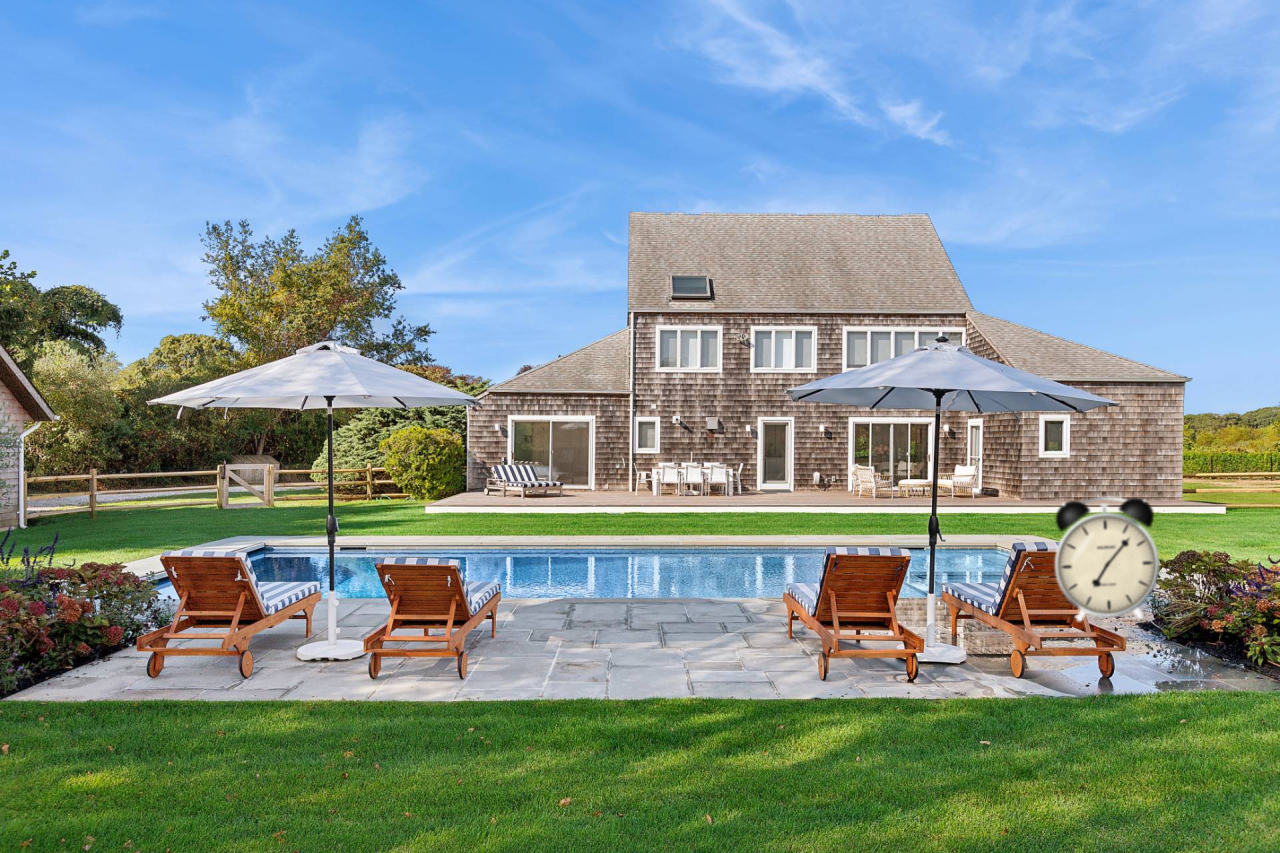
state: 7:07
